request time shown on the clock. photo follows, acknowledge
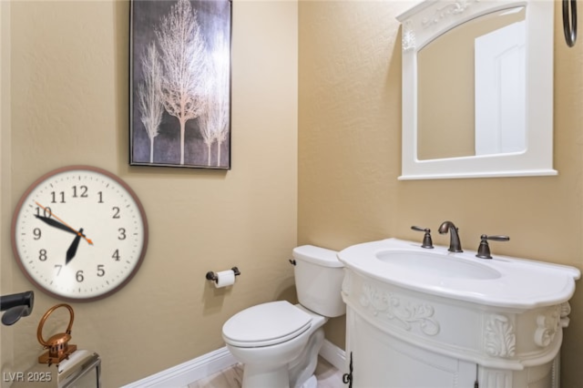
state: 6:48:51
